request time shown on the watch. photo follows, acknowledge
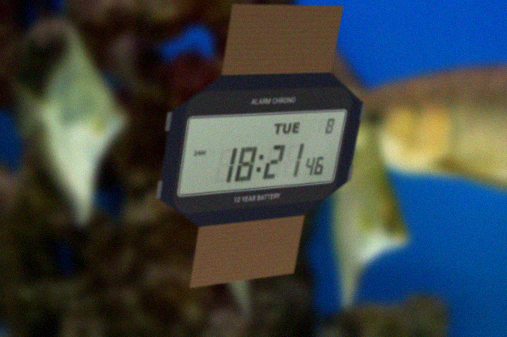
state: 18:21:46
